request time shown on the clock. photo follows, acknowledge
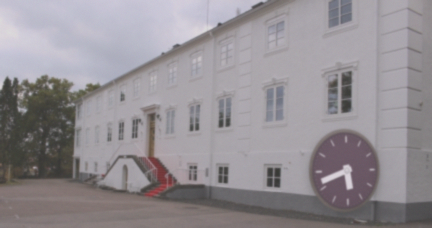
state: 5:42
